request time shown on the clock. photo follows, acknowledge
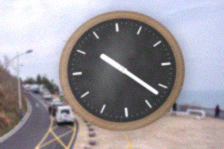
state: 10:22
